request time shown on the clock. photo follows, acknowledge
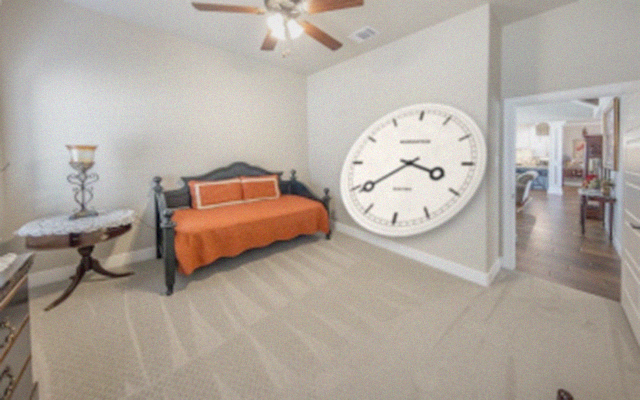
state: 3:39
